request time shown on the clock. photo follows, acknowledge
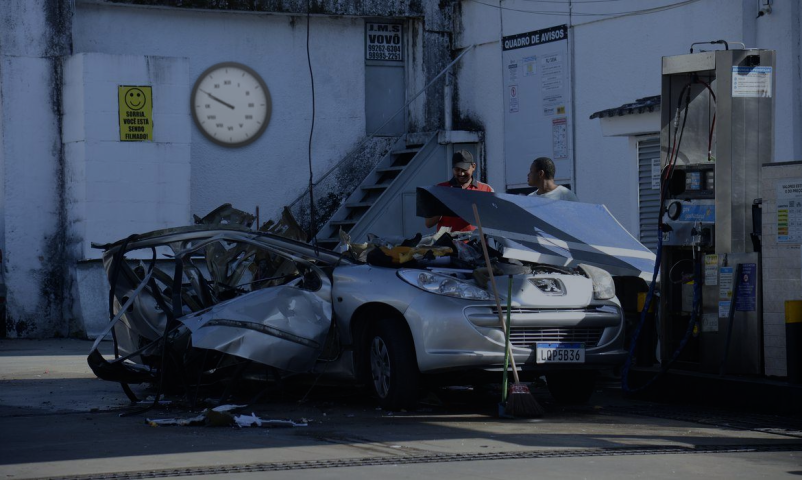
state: 9:50
